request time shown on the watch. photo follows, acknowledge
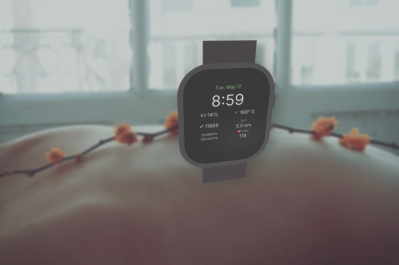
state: 8:59
